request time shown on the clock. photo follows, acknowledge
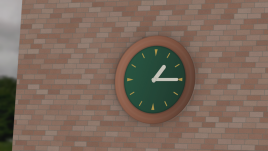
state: 1:15
